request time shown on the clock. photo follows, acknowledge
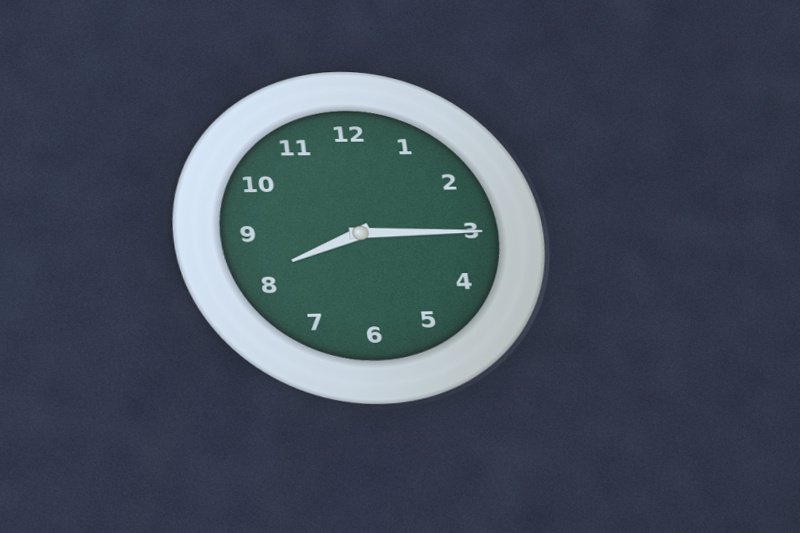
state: 8:15
